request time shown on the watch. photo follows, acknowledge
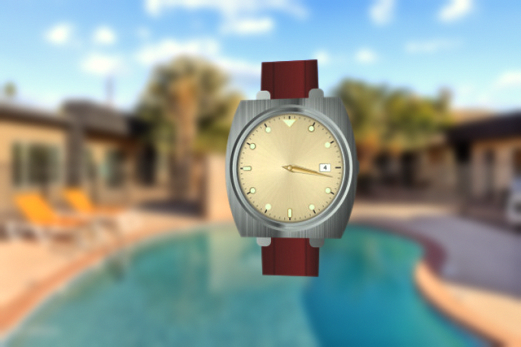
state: 3:17
